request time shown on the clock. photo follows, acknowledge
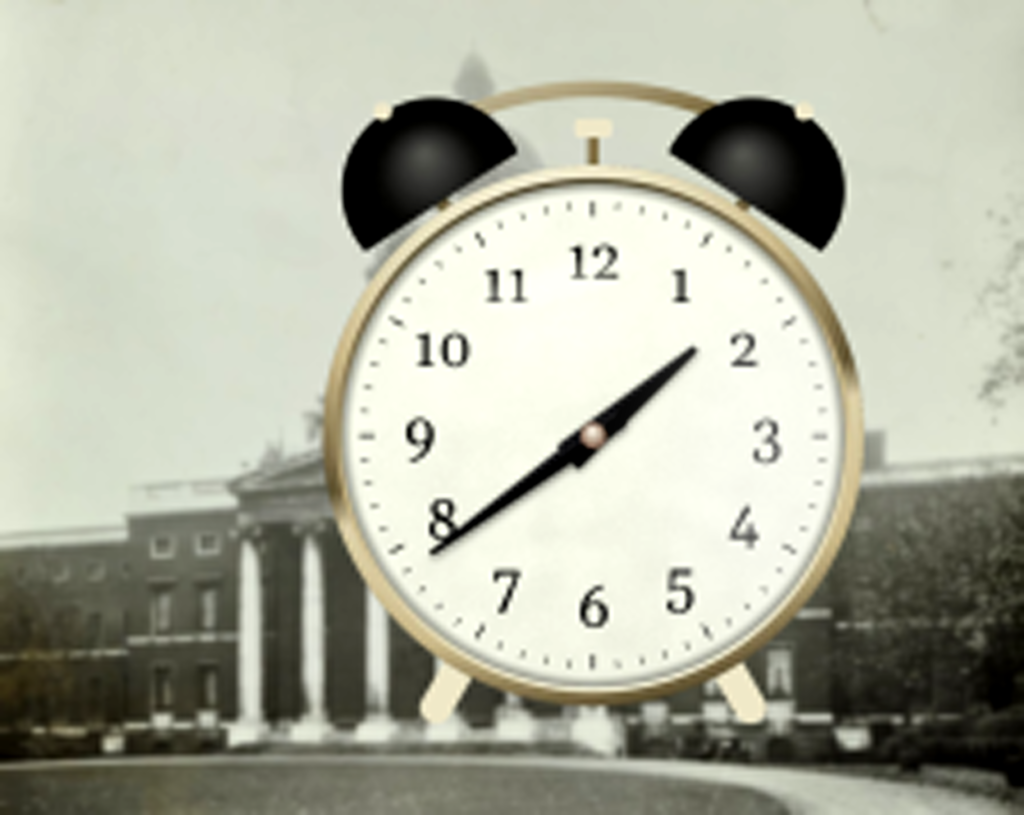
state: 1:39
